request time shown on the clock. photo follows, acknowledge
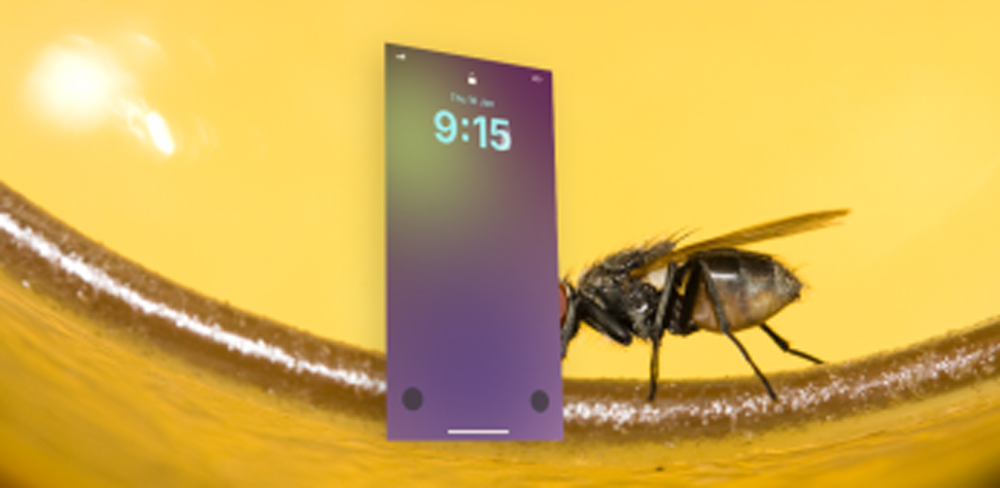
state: 9:15
